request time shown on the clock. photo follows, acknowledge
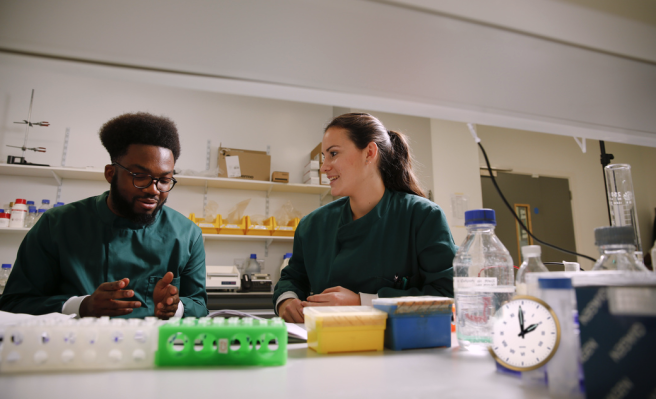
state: 1:59
